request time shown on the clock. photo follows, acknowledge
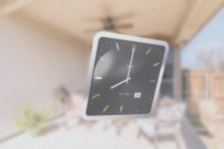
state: 8:00
